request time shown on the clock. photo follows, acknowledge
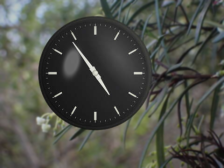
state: 4:54
